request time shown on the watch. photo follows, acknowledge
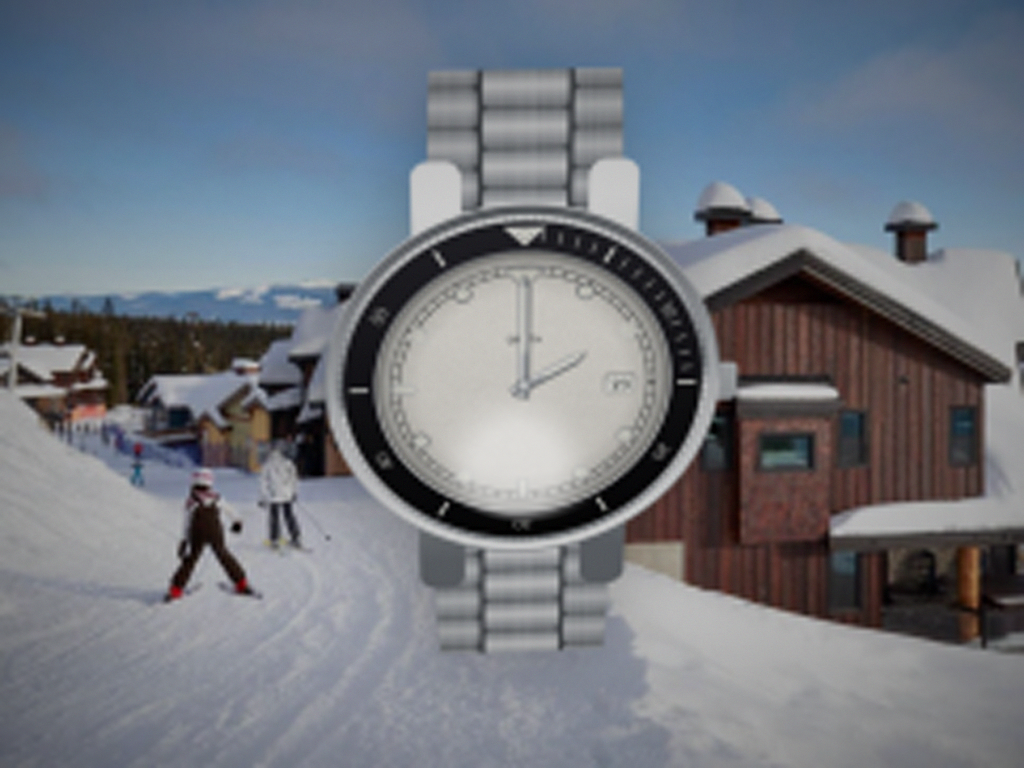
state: 2:00
